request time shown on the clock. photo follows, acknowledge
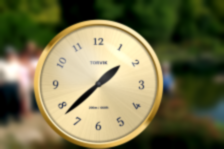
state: 1:38
